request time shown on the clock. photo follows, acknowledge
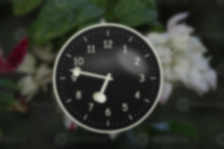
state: 6:47
